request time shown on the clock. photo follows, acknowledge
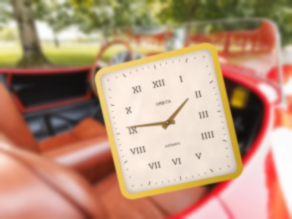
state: 1:46
